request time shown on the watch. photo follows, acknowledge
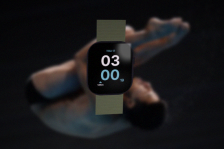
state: 3:00
